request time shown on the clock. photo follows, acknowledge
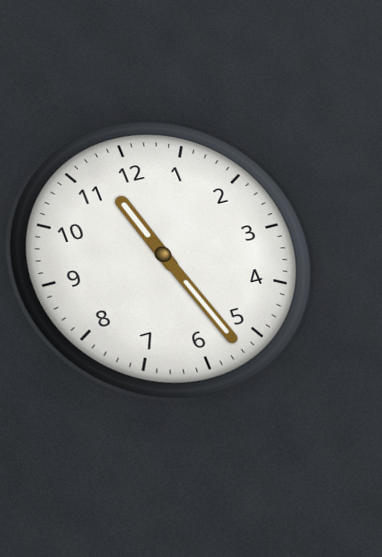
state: 11:27
